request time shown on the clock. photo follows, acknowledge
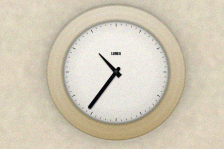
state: 10:36
